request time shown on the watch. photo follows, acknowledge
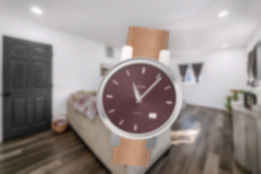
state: 11:06
